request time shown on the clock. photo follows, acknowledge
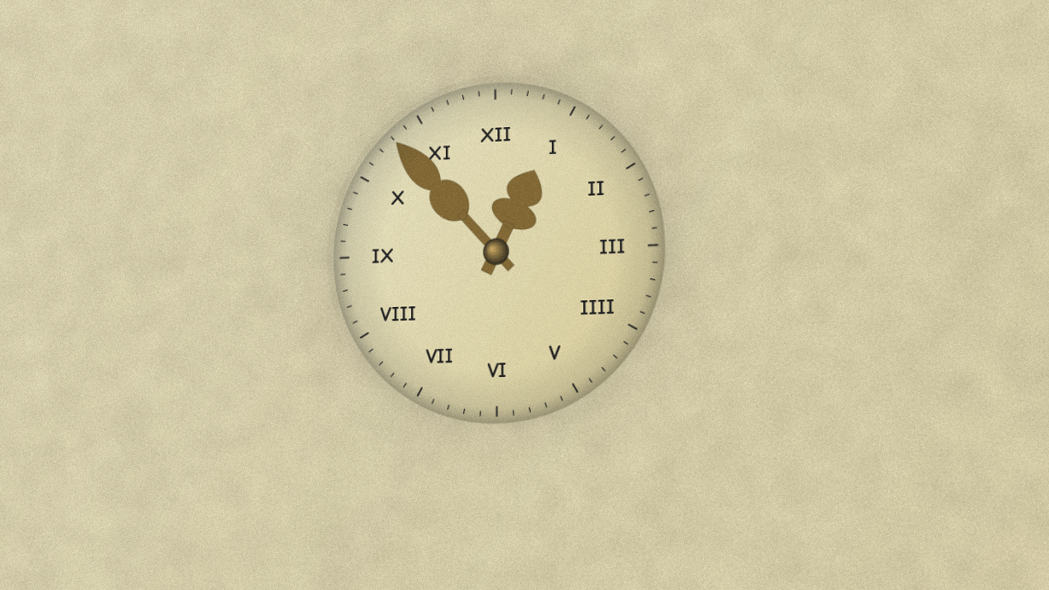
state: 12:53
